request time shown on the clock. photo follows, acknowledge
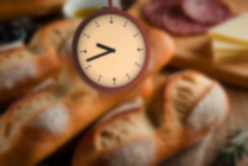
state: 9:42
